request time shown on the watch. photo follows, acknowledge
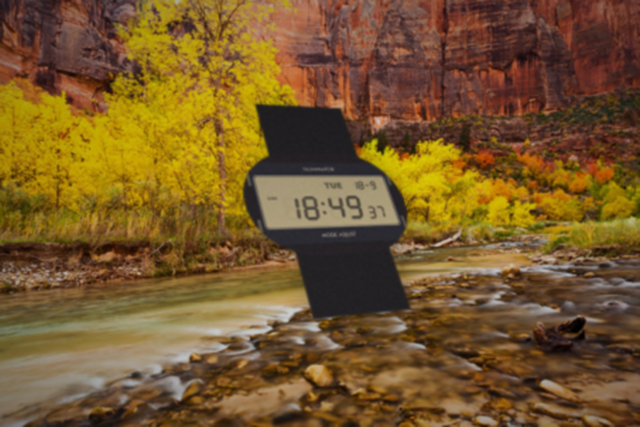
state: 18:49:37
